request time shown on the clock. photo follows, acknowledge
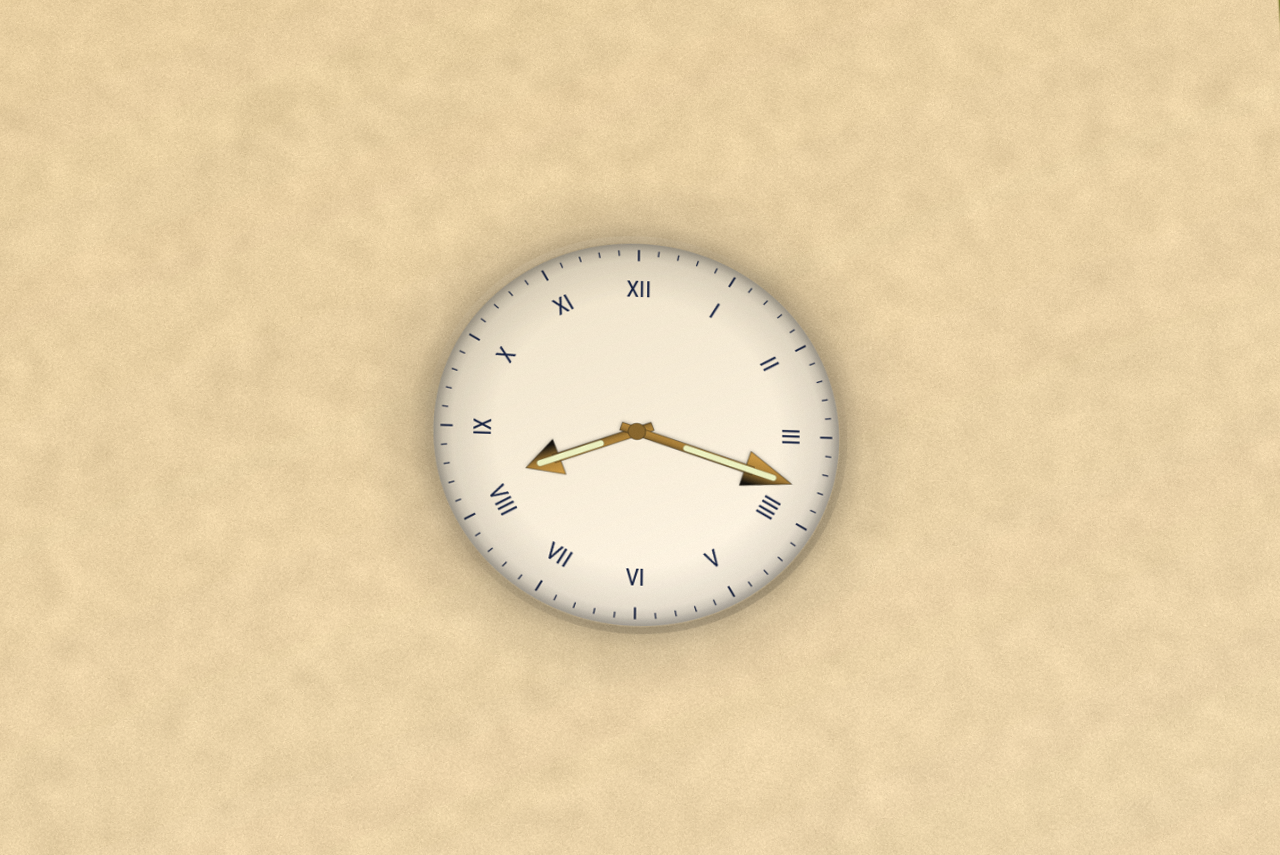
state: 8:18
